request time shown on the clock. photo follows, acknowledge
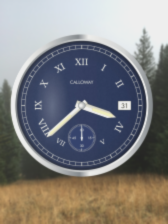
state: 3:38
